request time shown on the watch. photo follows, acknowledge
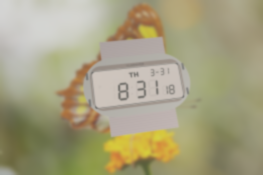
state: 8:31
